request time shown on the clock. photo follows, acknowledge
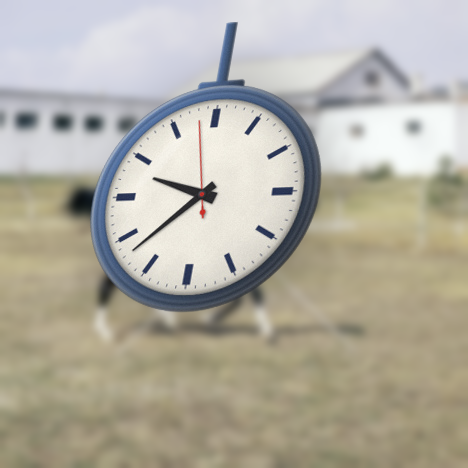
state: 9:37:58
